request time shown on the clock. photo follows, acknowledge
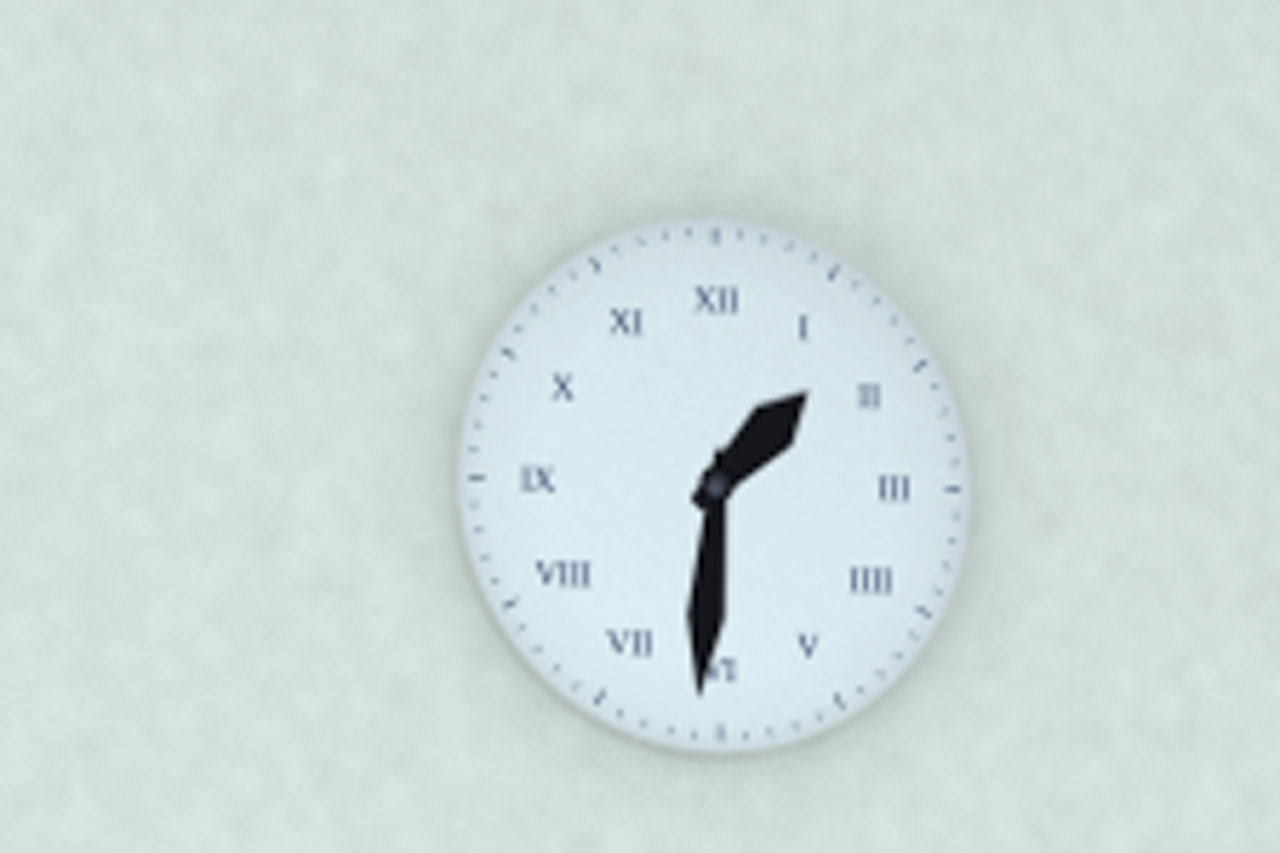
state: 1:31
